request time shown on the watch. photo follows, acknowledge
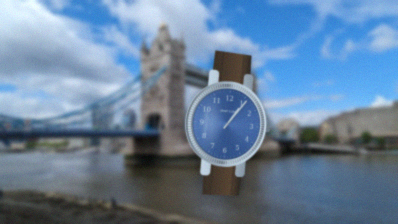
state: 1:06
